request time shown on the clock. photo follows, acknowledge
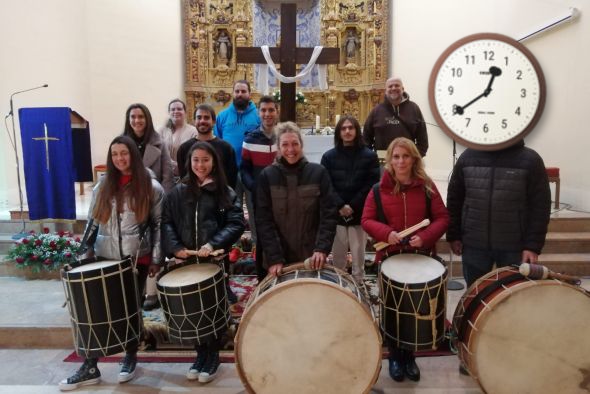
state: 12:39
